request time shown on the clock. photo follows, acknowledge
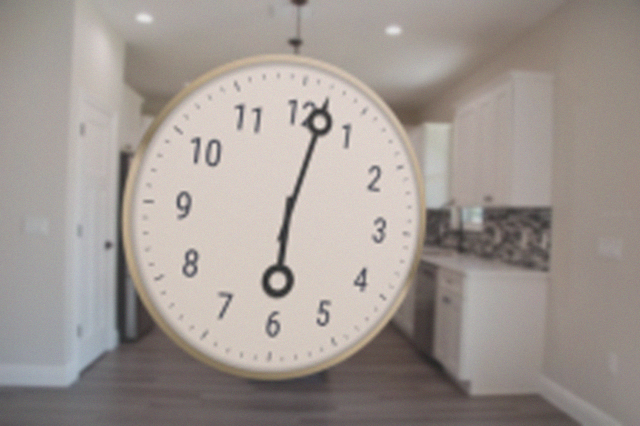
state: 6:02
